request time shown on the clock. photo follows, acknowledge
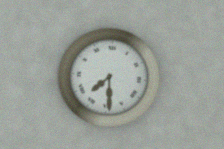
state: 7:29
